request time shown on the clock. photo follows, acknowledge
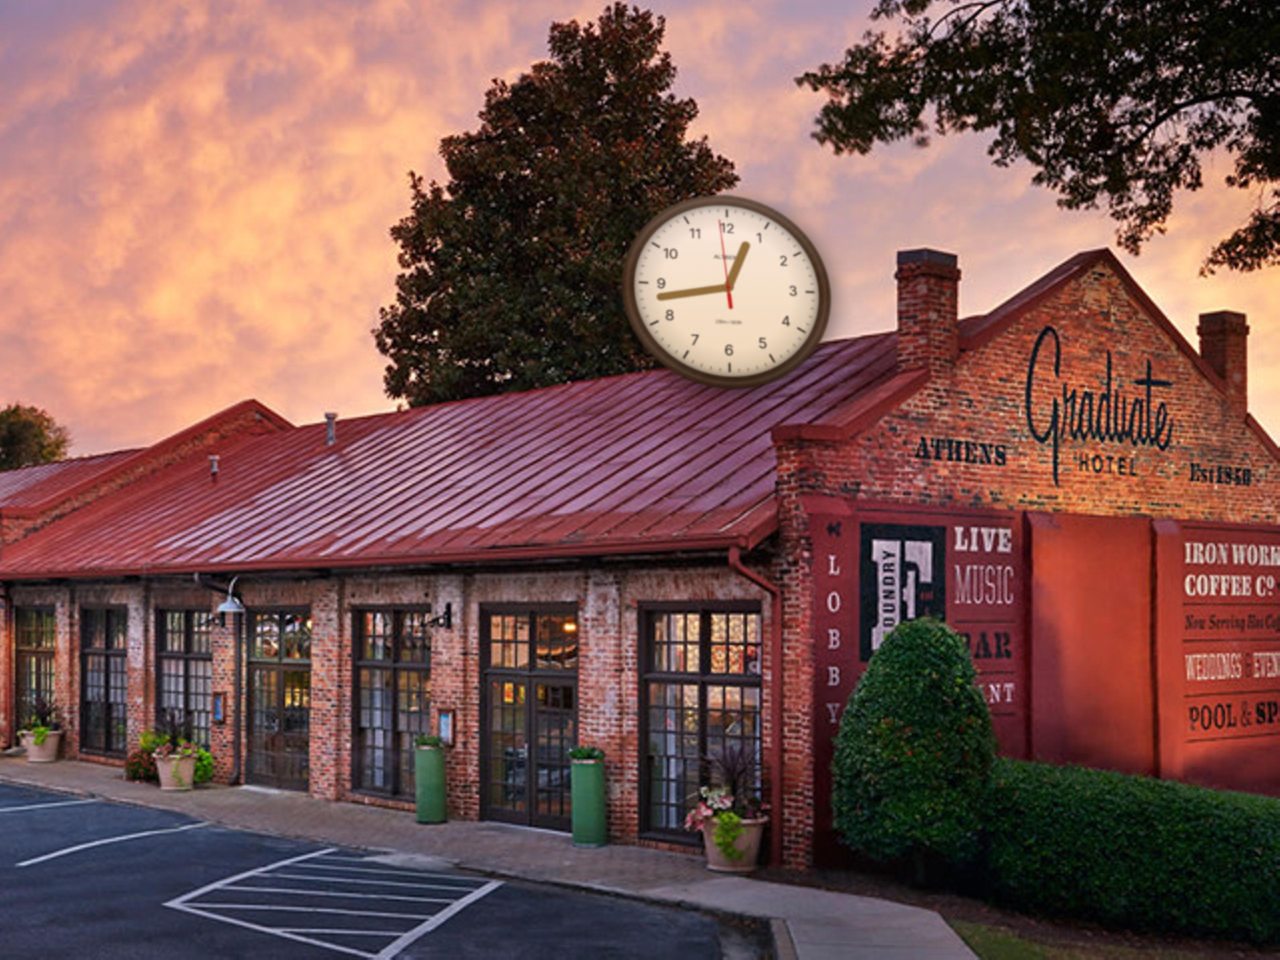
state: 12:42:59
